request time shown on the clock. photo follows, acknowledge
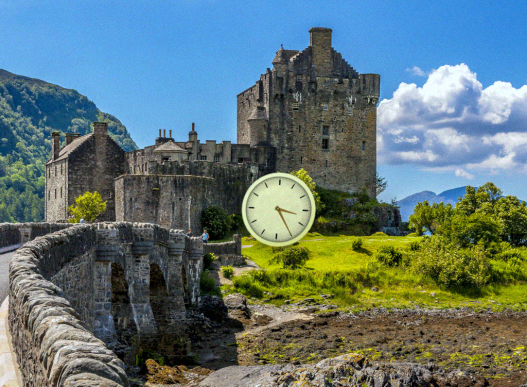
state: 3:25
